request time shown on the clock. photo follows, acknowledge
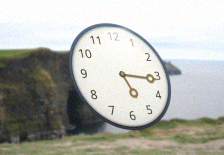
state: 5:16
